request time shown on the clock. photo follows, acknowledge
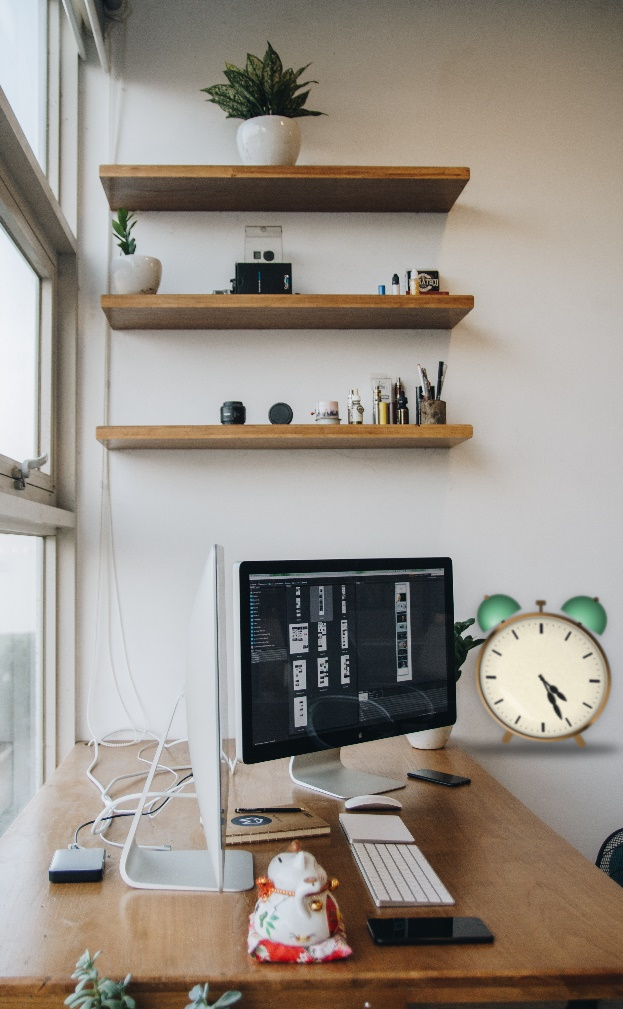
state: 4:26
